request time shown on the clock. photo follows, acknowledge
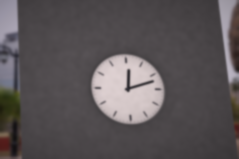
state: 12:12
